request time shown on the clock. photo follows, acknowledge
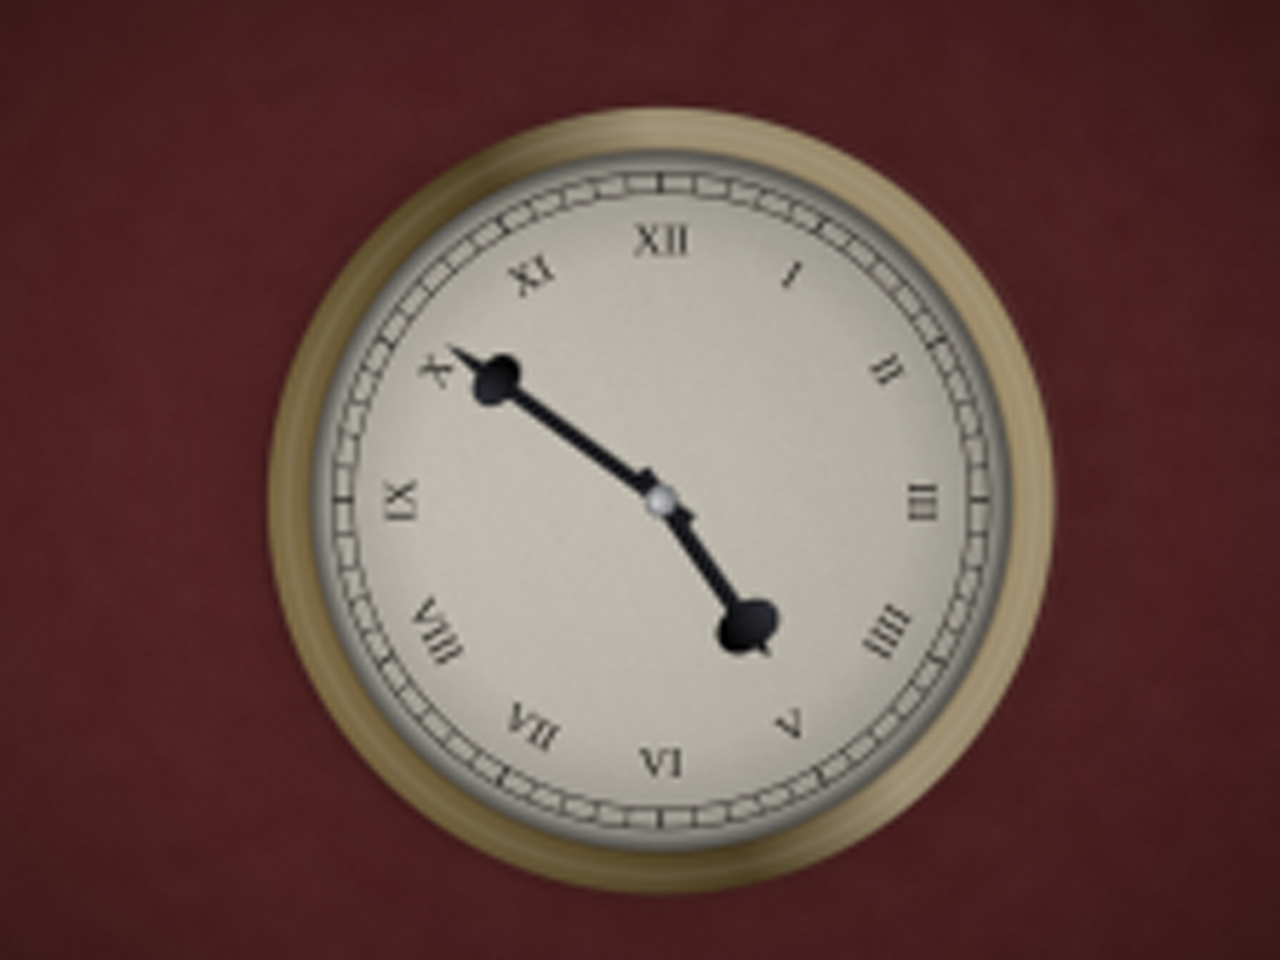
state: 4:51
